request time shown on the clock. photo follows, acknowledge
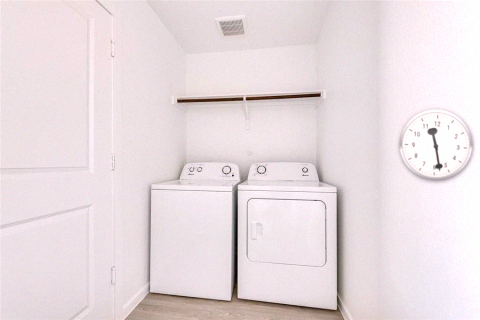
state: 11:28
